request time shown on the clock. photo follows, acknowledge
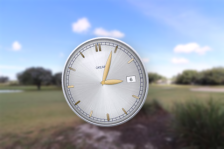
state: 3:04
